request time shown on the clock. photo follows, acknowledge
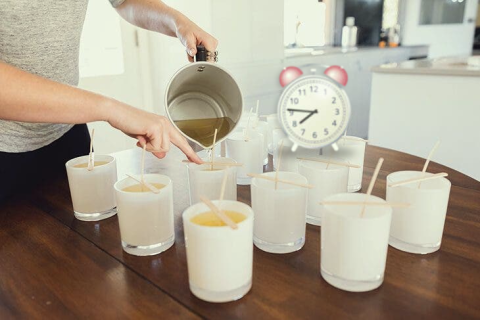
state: 7:46
